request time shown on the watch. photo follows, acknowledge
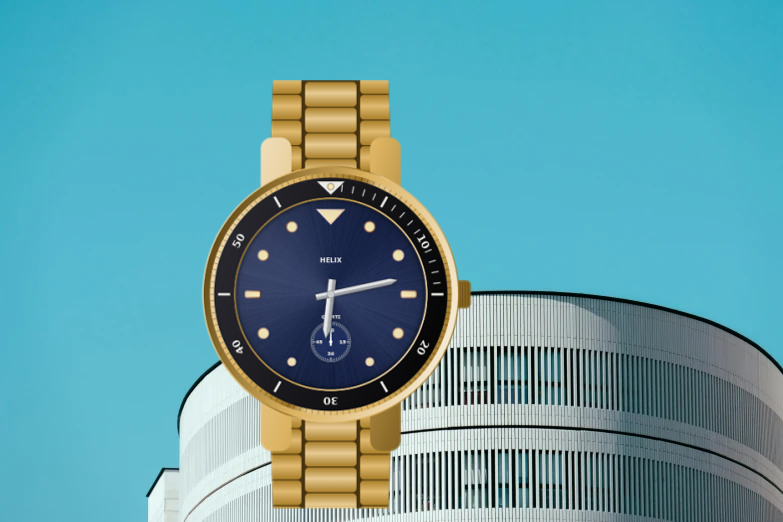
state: 6:13
